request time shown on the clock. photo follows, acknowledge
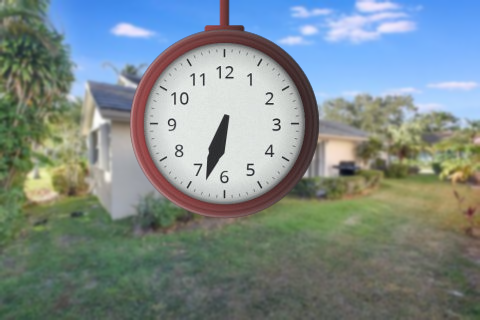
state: 6:33
